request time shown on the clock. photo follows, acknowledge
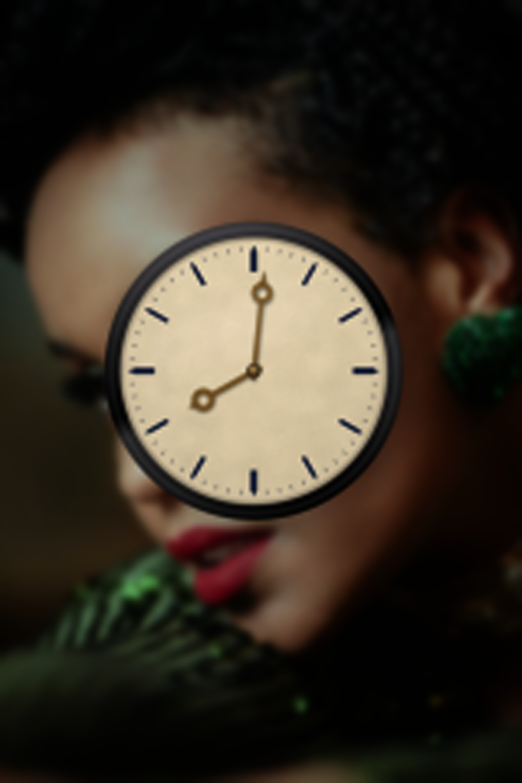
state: 8:01
